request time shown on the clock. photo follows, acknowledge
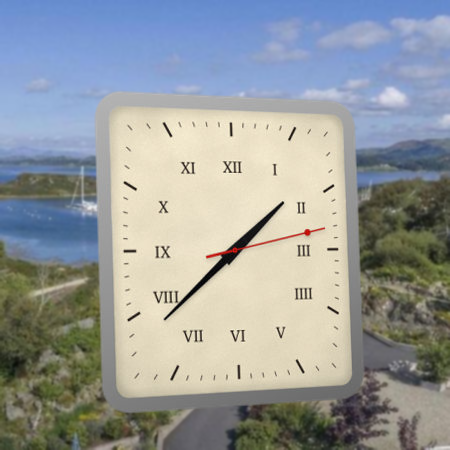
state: 1:38:13
